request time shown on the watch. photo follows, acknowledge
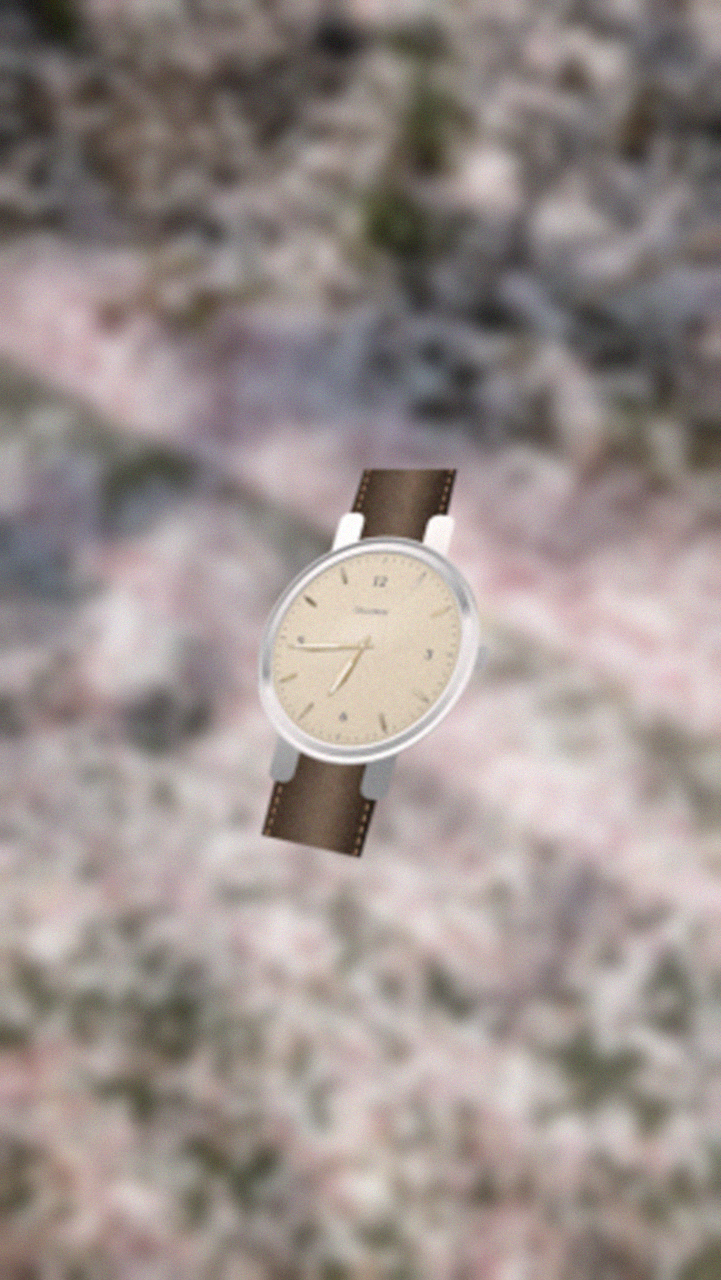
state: 6:44
